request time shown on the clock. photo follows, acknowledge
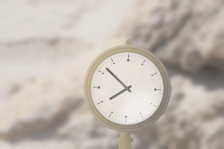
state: 7:52
